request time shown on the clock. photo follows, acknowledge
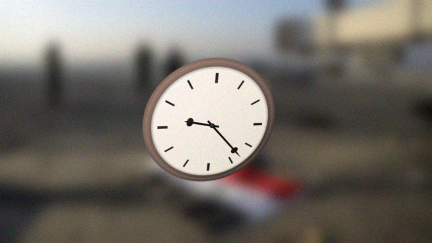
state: 9:23
